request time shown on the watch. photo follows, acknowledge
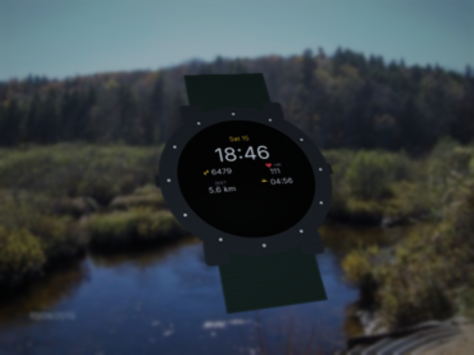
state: 18:46
